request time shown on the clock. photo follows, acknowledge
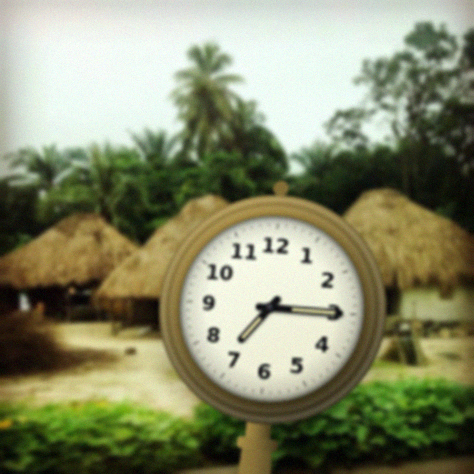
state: 7:15
